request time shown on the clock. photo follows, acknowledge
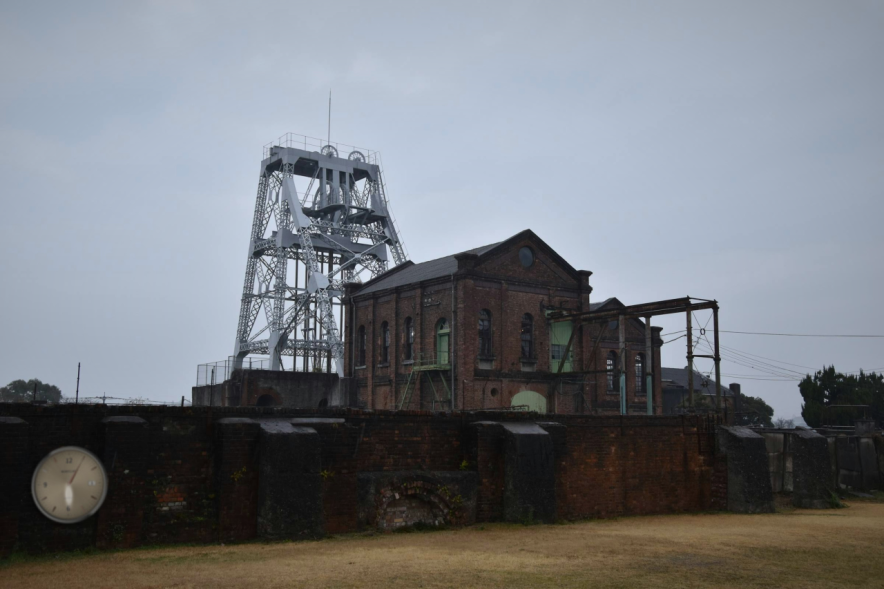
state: 1:05
